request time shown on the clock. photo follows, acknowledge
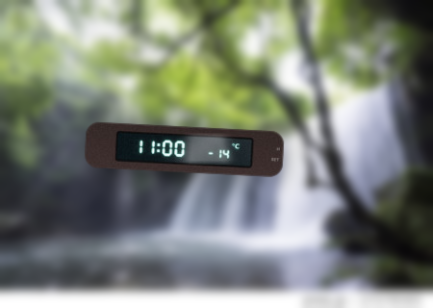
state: 11:00
